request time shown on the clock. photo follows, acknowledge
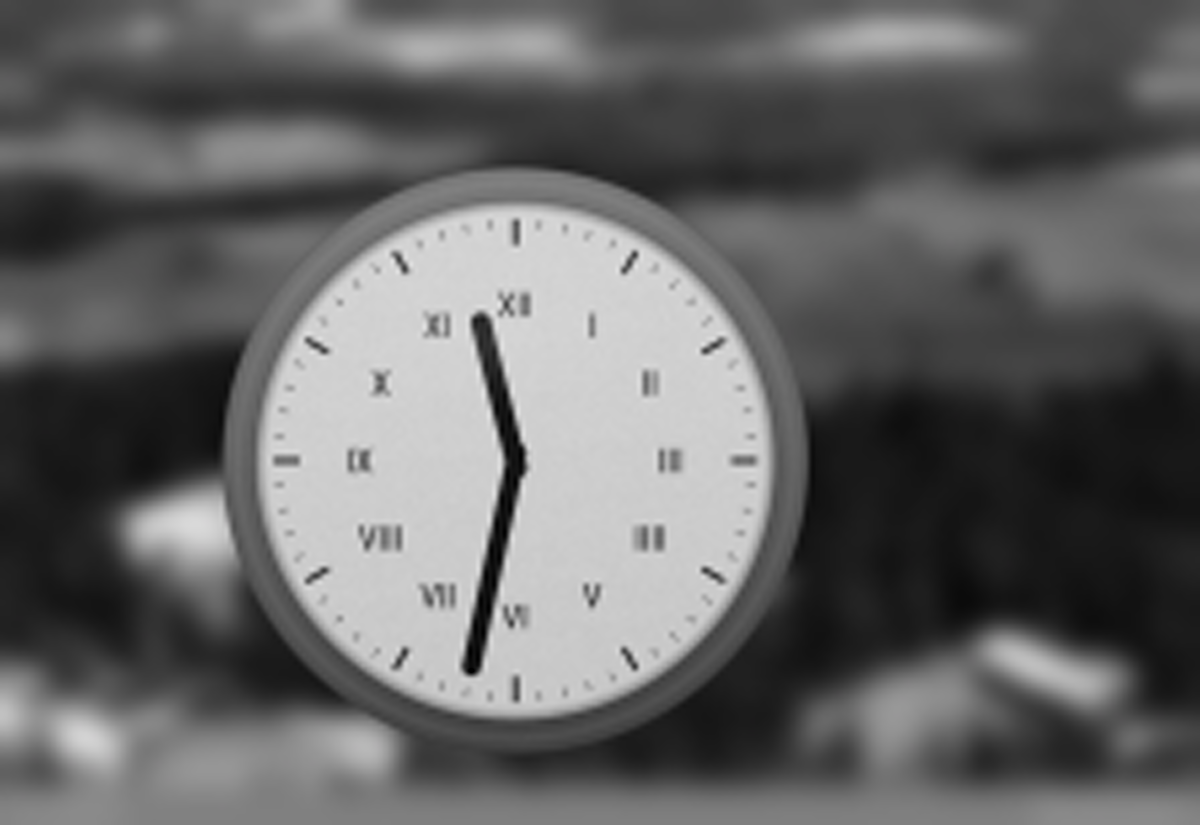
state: 11:32
